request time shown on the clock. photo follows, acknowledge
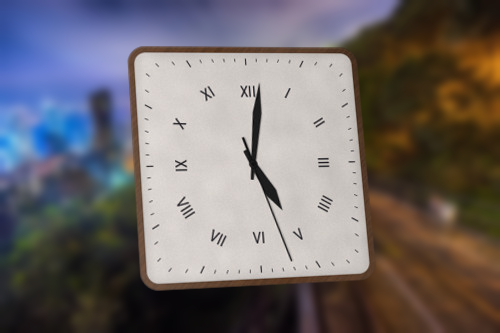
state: 5:01:27
